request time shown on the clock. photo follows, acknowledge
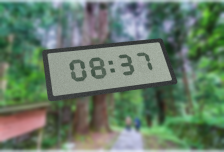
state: 8:37
